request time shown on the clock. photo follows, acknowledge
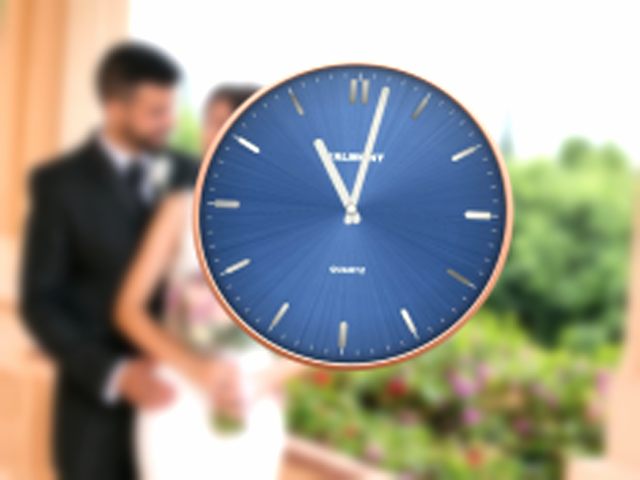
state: 11:02
